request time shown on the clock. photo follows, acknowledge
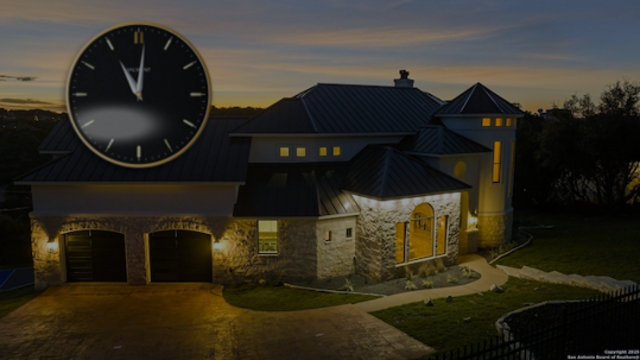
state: 11:01
